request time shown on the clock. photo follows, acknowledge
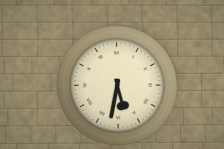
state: 5:32
